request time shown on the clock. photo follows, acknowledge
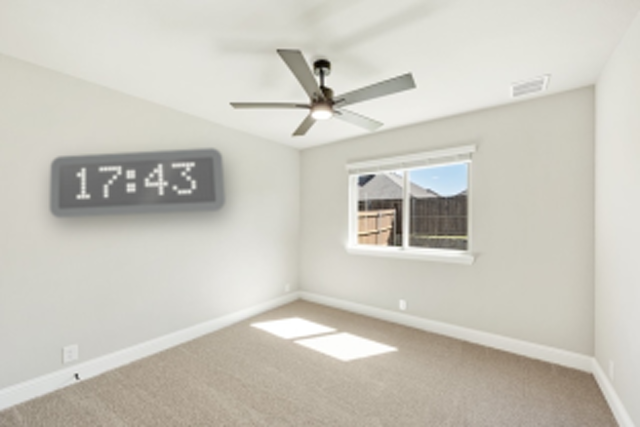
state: 17:43
